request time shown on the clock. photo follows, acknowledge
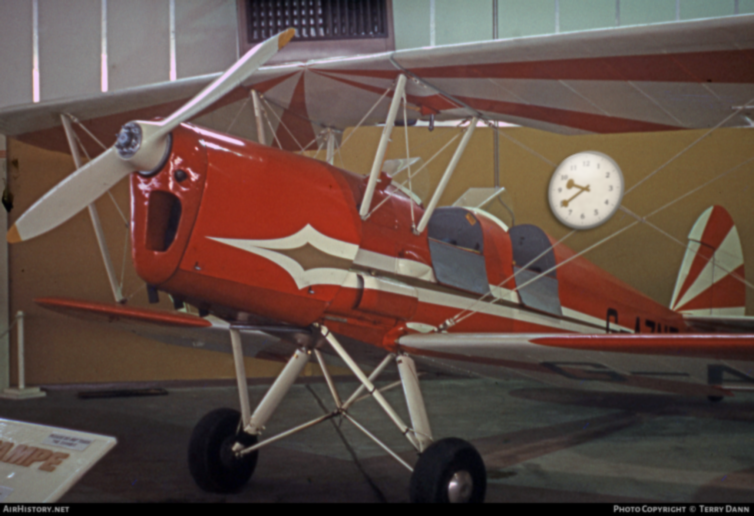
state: 9:39
